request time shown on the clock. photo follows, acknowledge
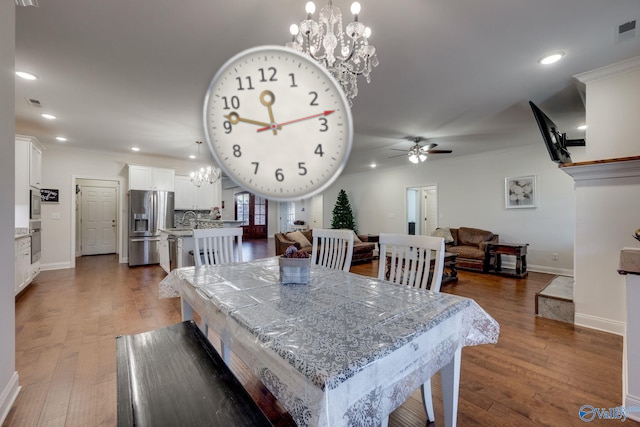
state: 11:47:13
